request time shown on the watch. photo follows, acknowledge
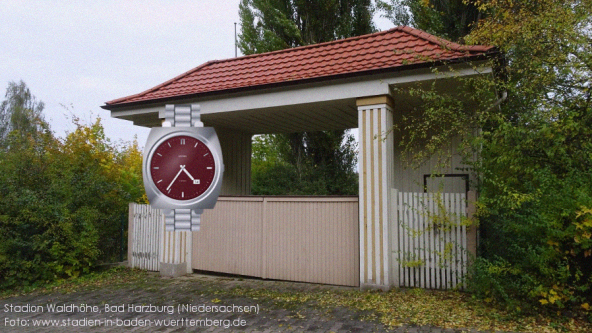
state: 4:36
